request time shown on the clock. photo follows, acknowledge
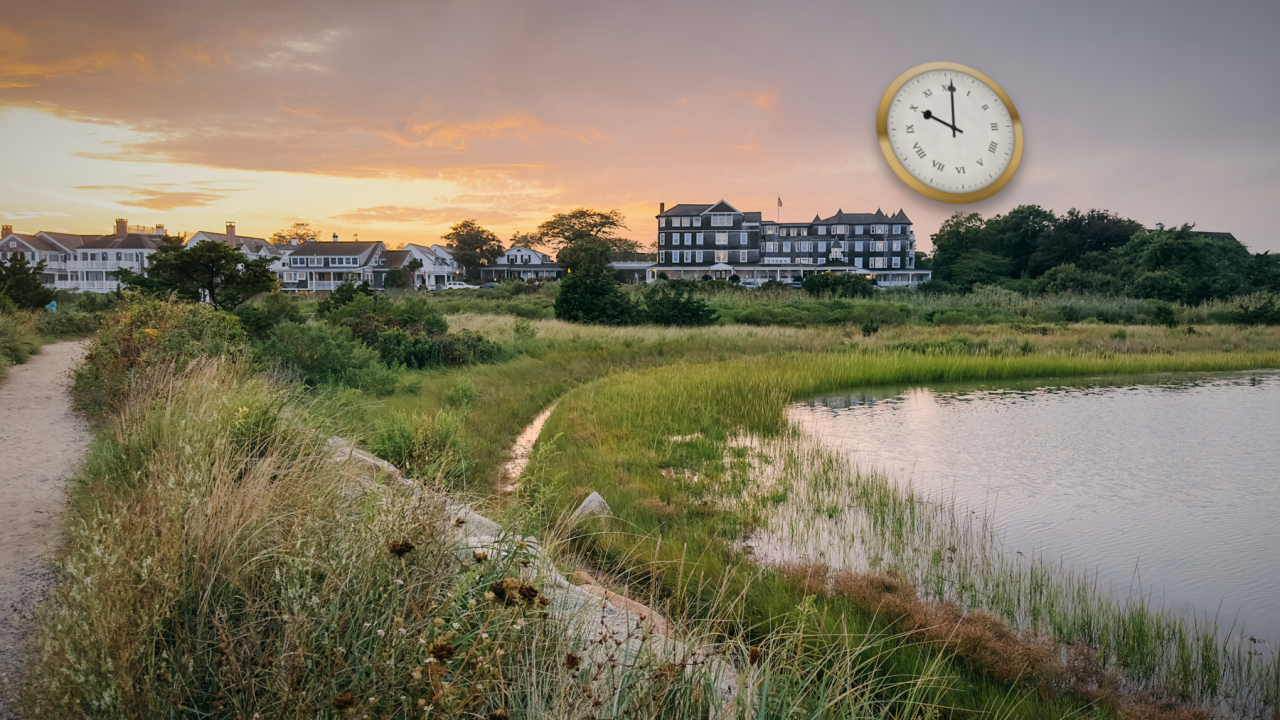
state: 10:01
